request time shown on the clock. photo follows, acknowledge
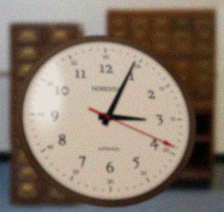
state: 3:04:19
